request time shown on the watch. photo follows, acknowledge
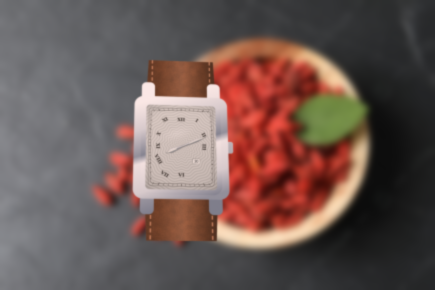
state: 8:11
